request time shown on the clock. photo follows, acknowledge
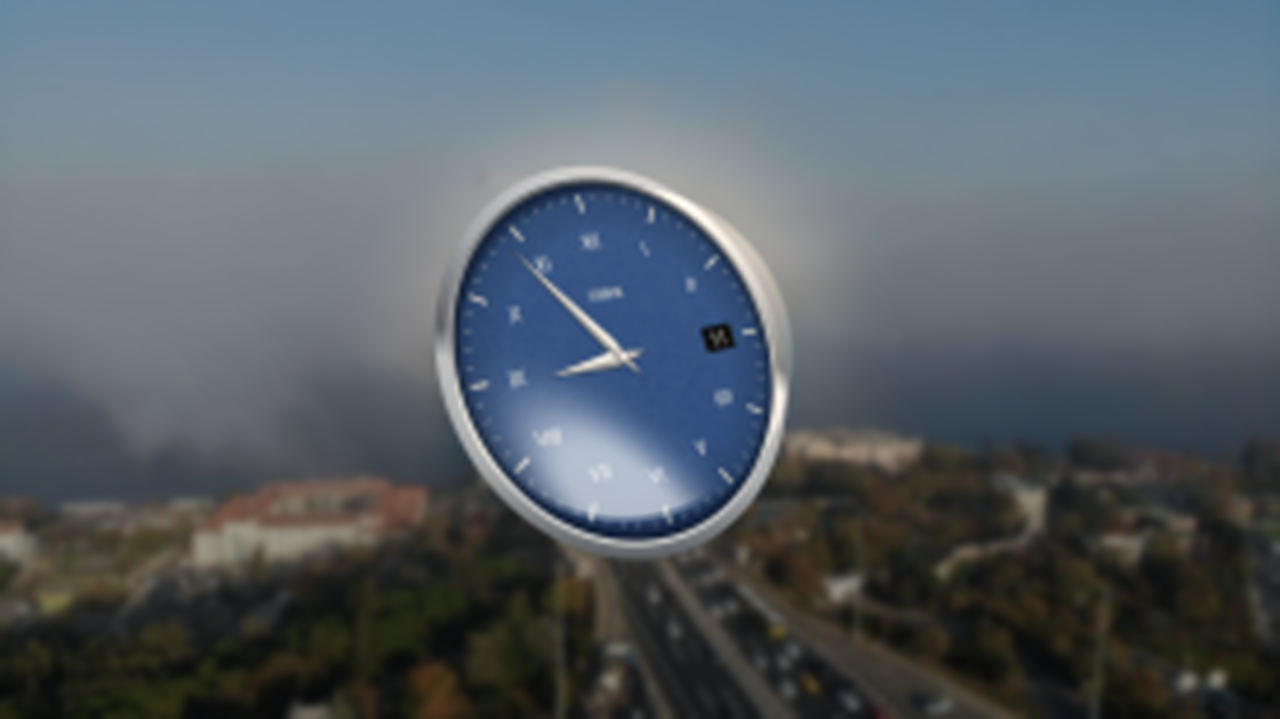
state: 8:54
